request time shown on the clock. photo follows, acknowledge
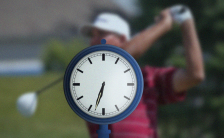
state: 6:33
